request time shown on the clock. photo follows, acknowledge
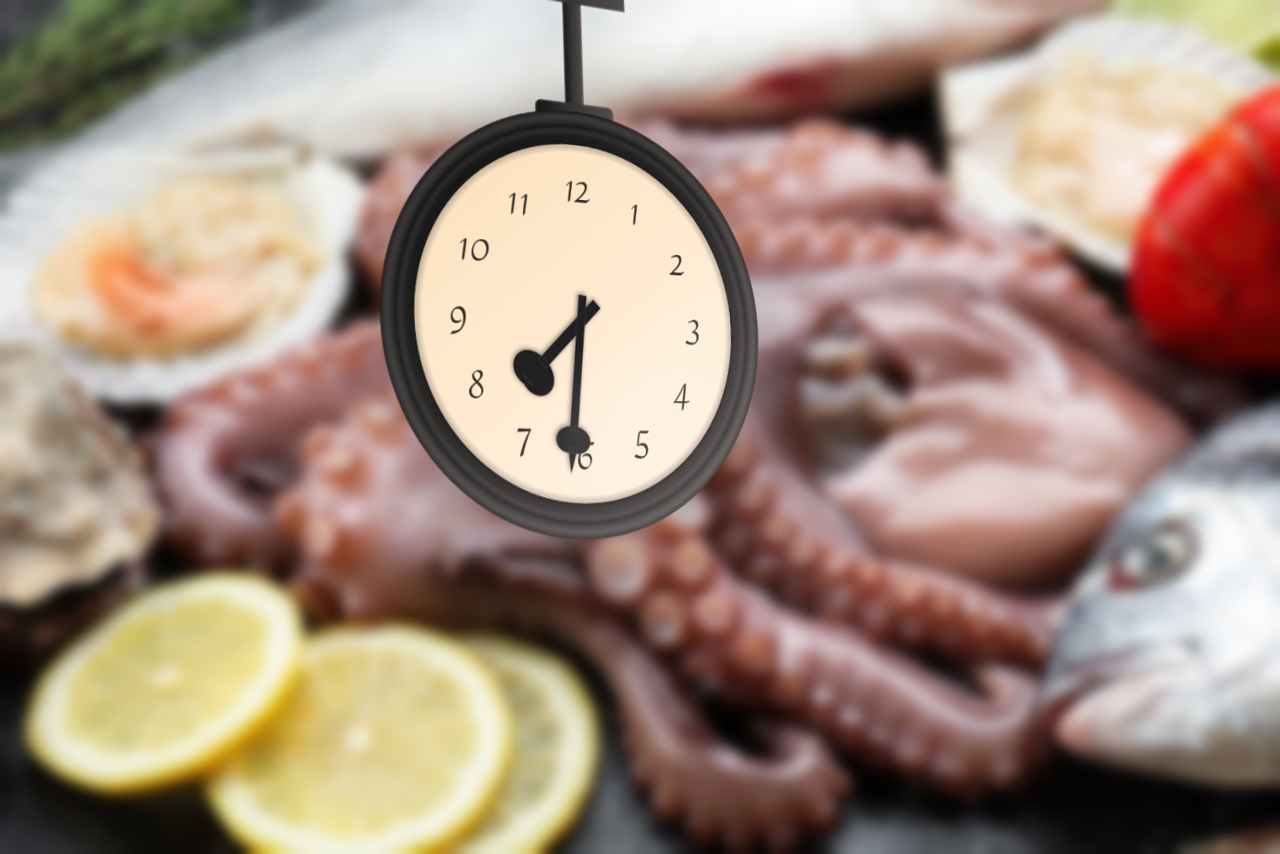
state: 7:31
